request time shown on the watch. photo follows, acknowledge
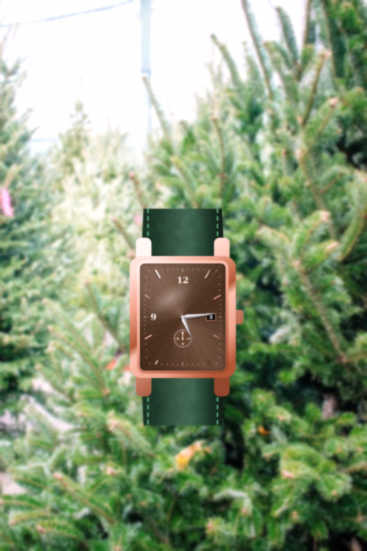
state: 5:14
